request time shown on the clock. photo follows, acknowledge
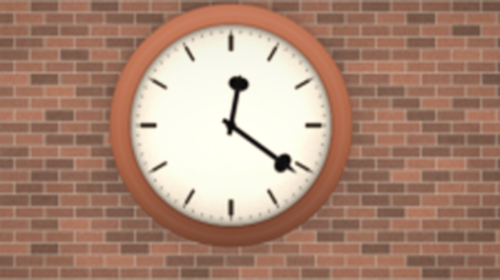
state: 12:21
